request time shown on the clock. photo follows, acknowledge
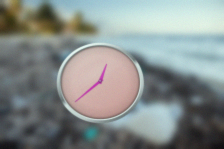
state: 12:38
